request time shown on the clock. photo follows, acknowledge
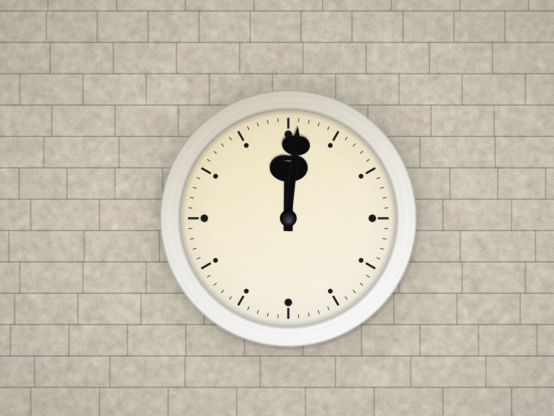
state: 12:01
